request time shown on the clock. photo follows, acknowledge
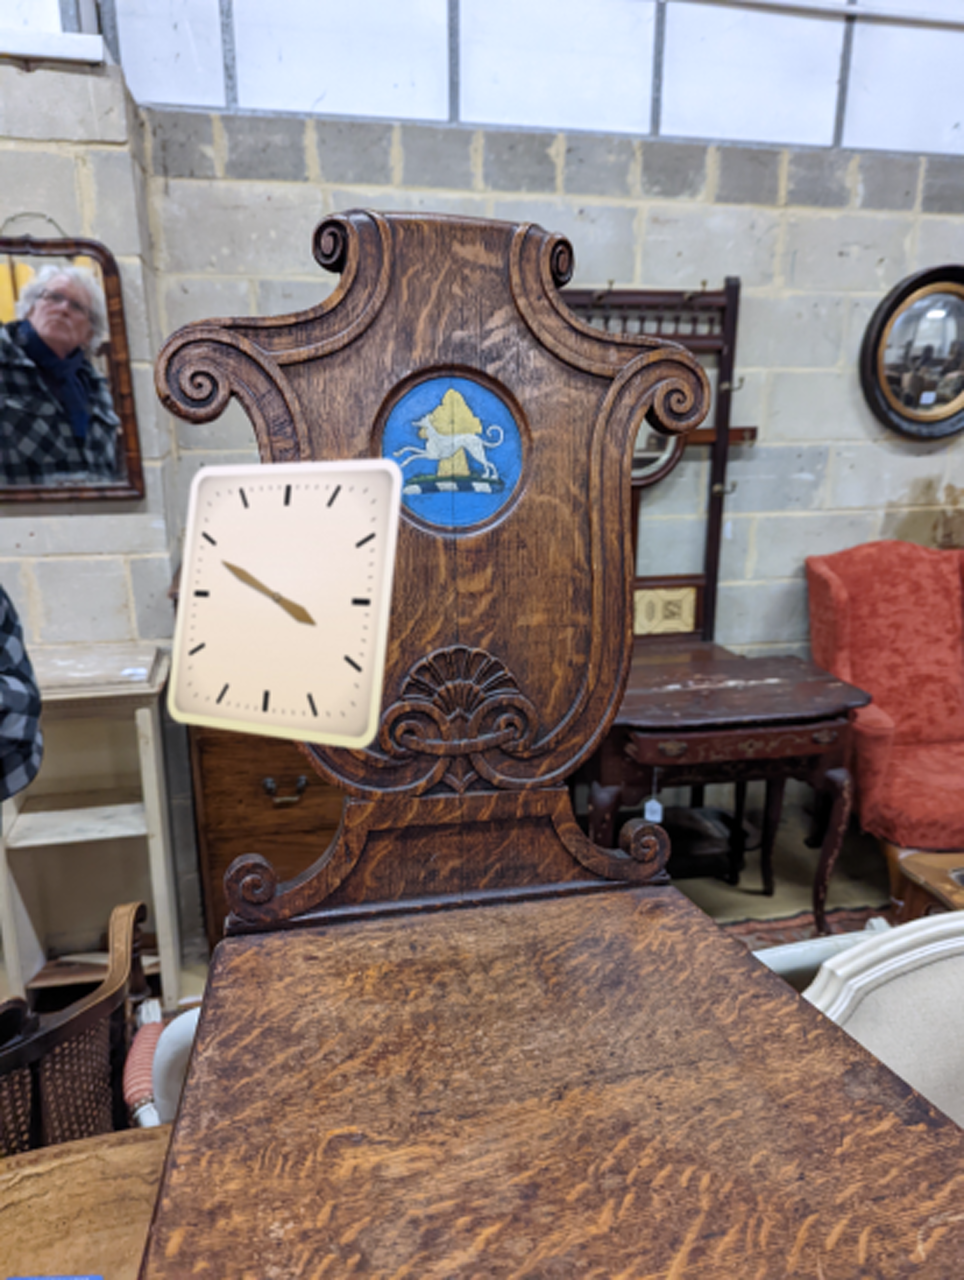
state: 3:49
